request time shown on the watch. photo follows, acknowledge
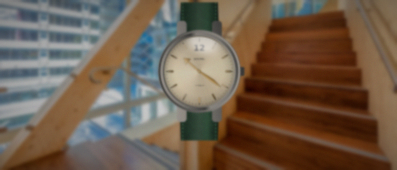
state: 10:21
